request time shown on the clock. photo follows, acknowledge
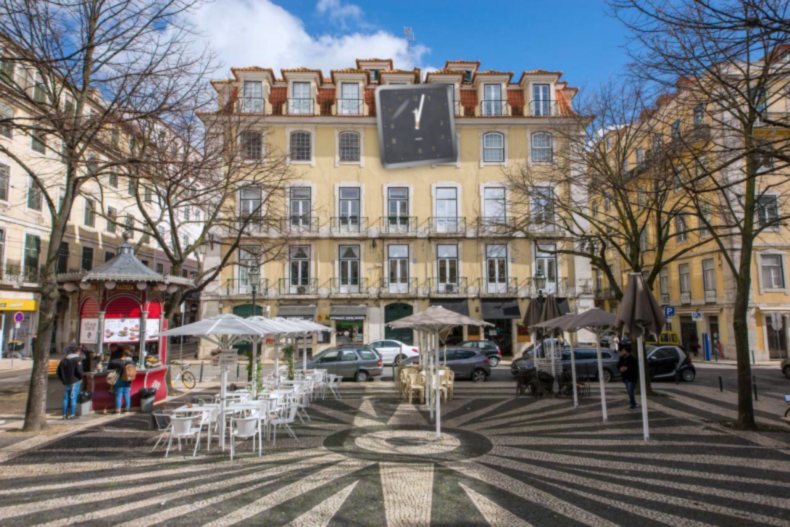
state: 12:03
